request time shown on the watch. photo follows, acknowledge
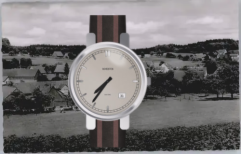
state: 7:36
